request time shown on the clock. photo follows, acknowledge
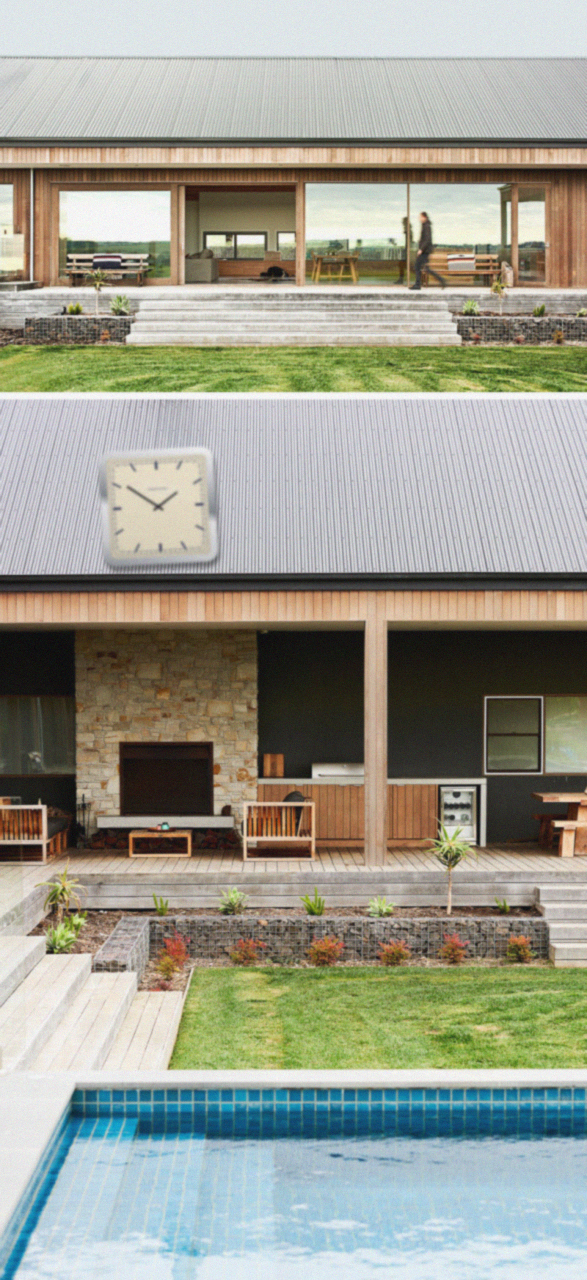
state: 1:51
